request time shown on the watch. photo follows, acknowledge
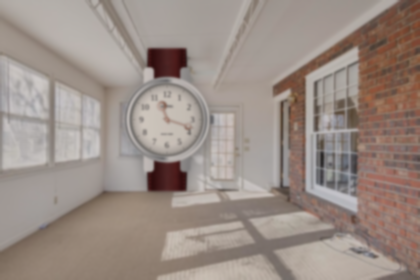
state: 11:18
